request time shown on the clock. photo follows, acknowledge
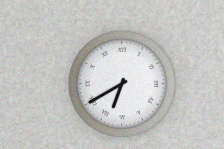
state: 6:40
